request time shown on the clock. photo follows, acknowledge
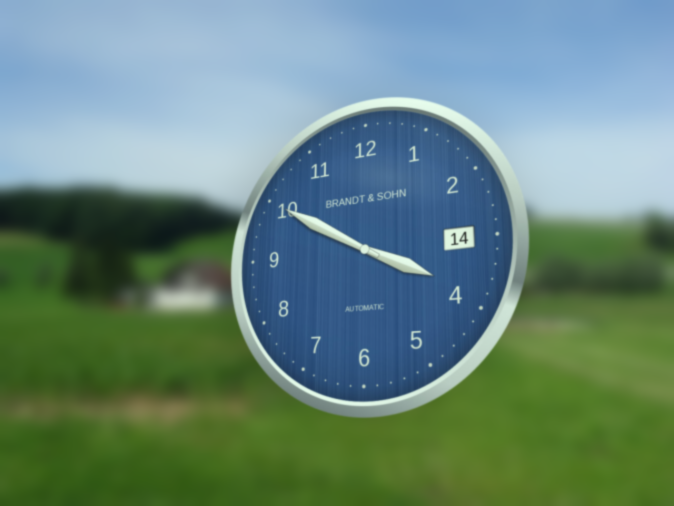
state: 3:50
